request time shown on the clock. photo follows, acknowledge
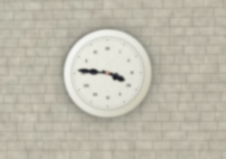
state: 3:46
